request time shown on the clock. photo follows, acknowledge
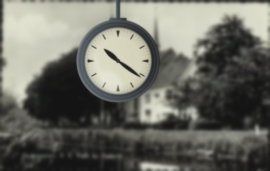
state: 10:21
